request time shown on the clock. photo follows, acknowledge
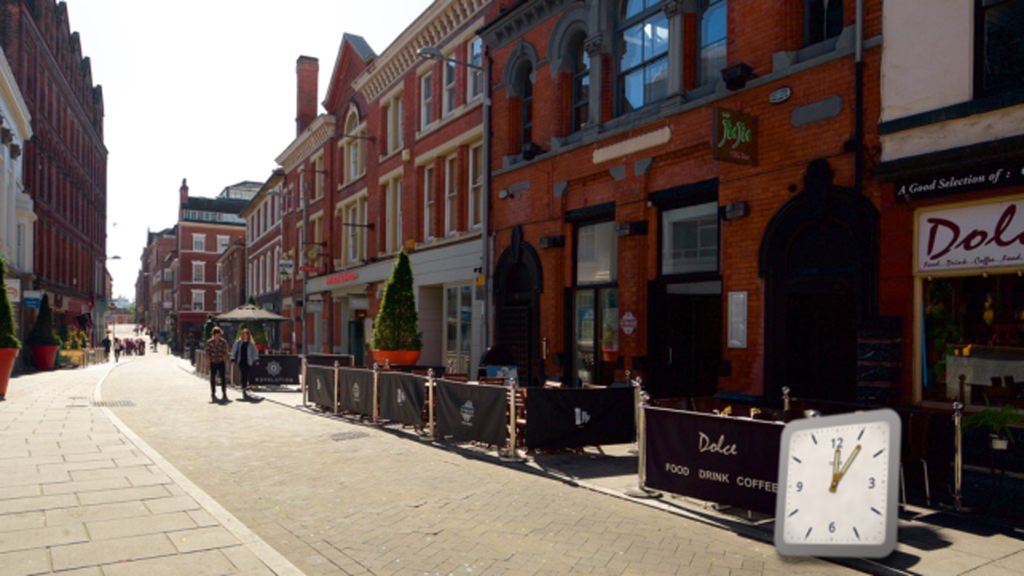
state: 12:06
